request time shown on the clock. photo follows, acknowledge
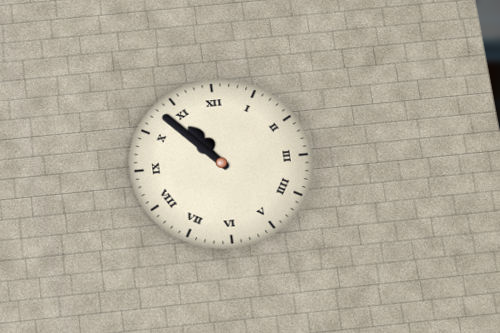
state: 10:53
